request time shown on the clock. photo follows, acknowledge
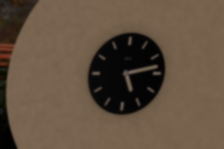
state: 5:13
